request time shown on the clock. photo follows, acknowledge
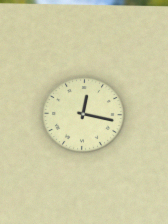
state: 12:17
